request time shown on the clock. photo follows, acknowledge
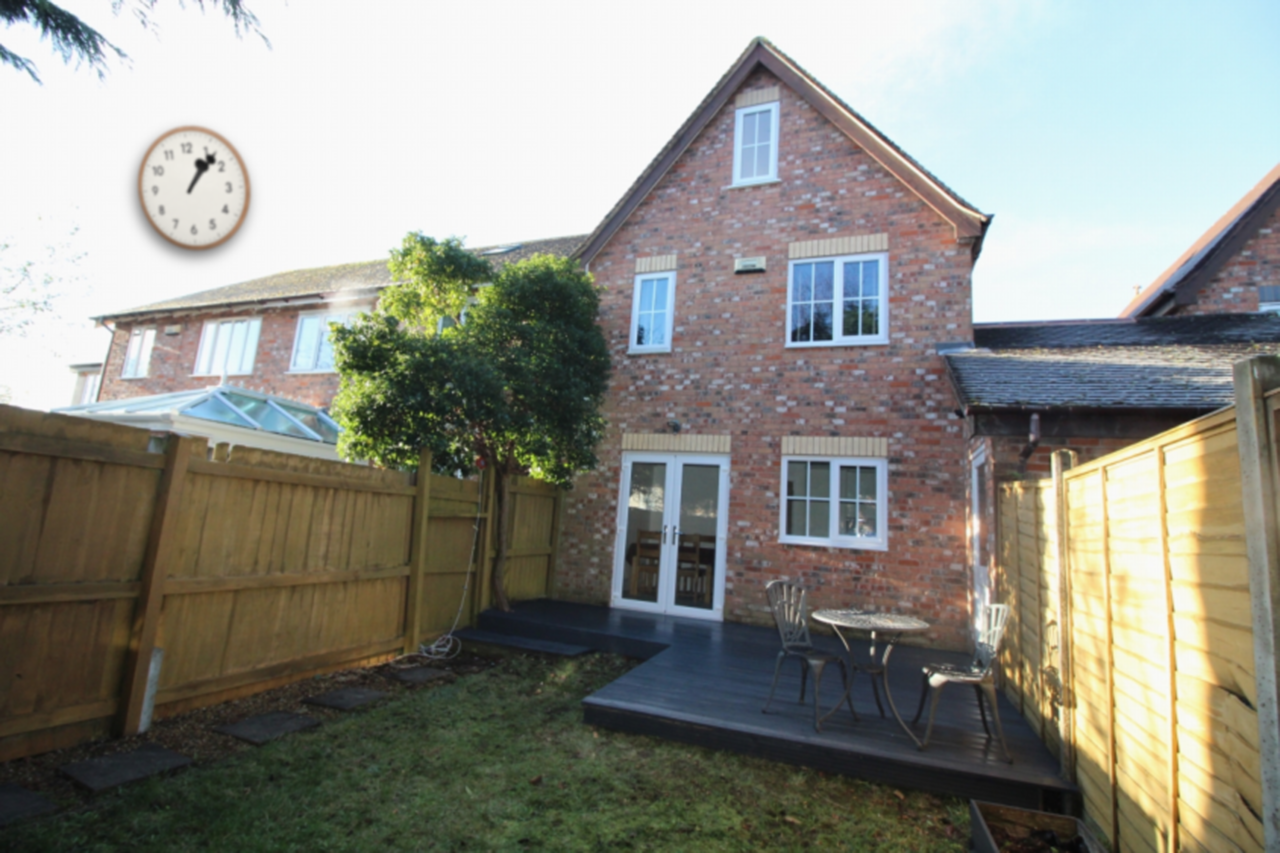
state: 1:07
